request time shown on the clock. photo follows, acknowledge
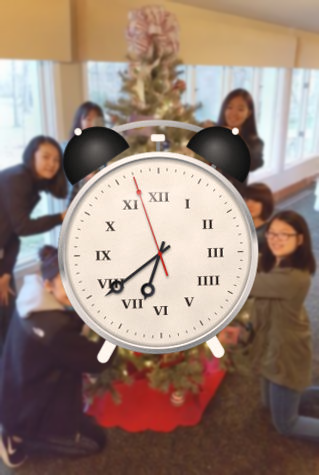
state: 6:38:57
